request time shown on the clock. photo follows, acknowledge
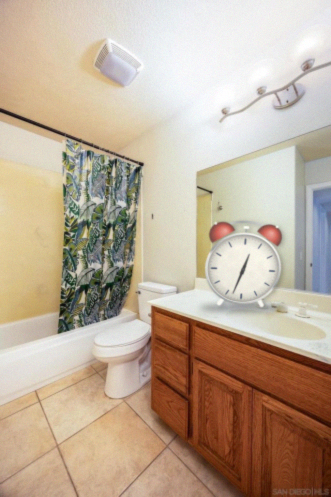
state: 12:33
